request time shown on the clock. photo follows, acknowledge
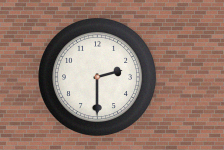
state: 2:30
